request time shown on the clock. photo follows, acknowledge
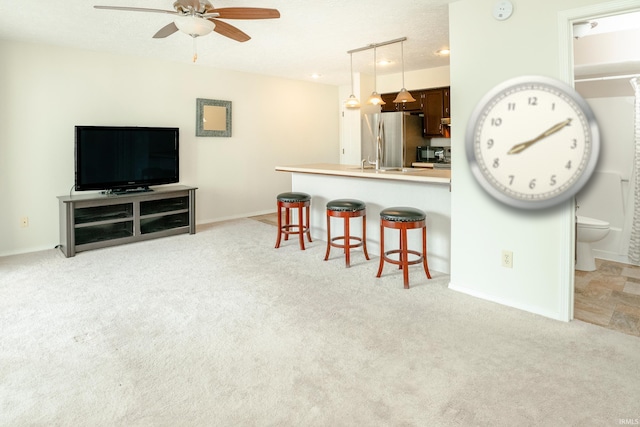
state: 8:10
